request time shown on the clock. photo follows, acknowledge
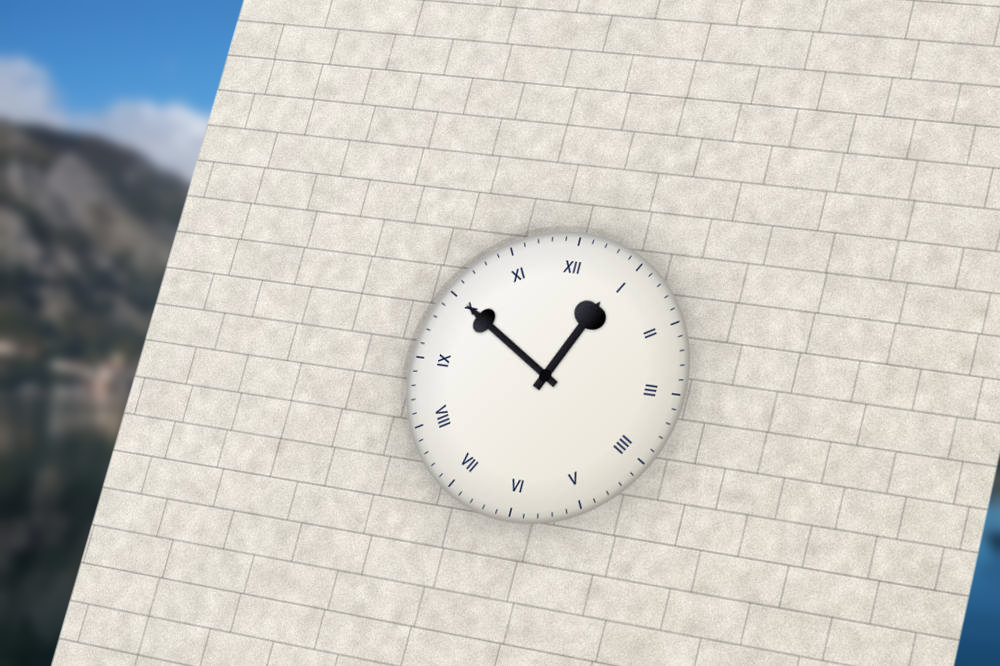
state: 12:50
